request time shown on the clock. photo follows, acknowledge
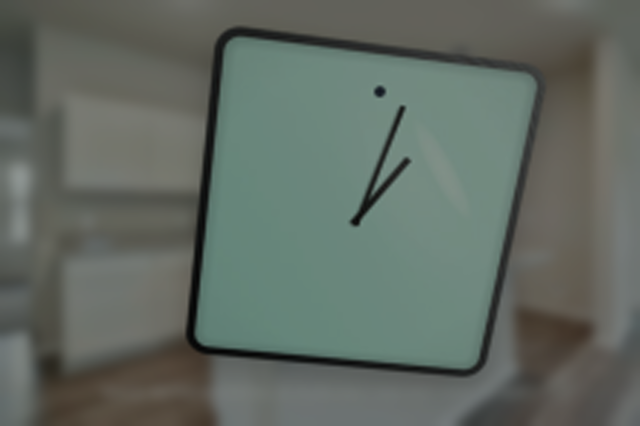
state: 1:02
